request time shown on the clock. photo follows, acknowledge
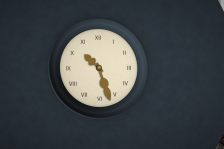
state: 10:27
